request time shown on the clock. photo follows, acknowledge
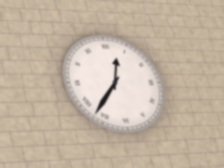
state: 12:37
